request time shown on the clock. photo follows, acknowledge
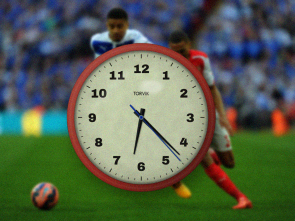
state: 6:22:23
